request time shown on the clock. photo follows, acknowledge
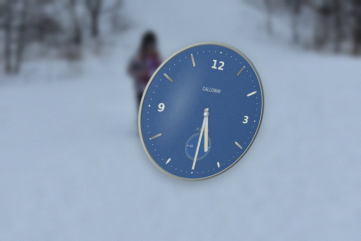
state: 5:30
